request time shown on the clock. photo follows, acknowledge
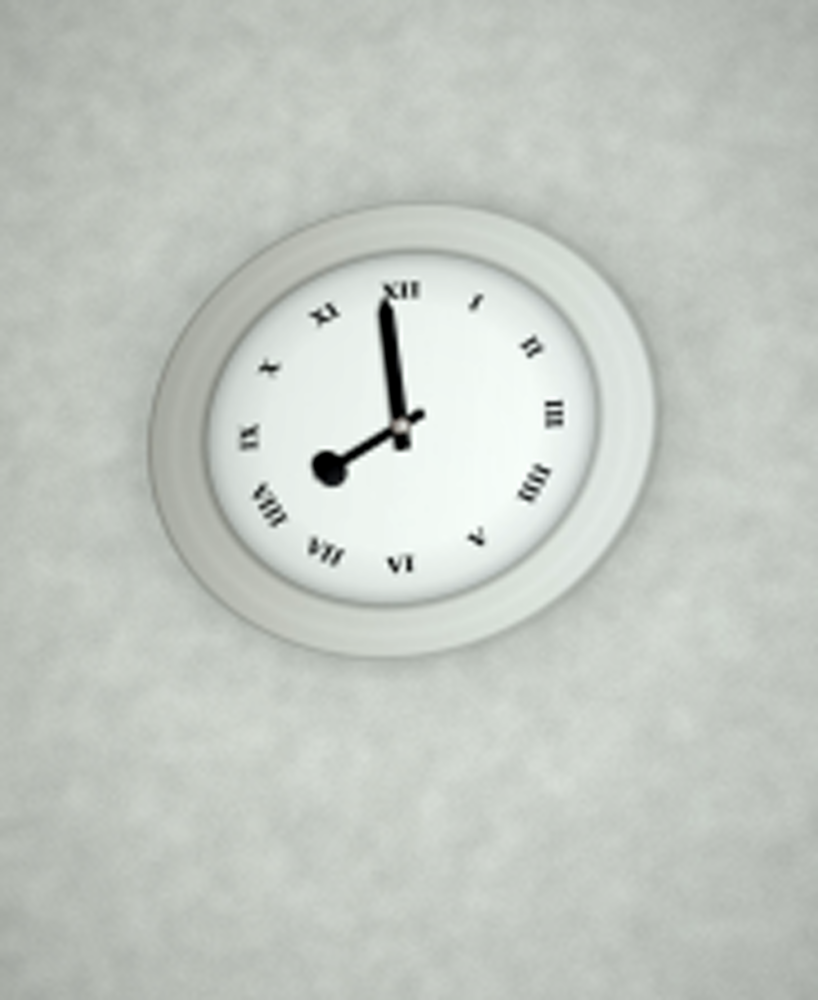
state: 7:59
